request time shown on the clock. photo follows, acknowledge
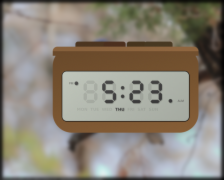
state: 5:23
